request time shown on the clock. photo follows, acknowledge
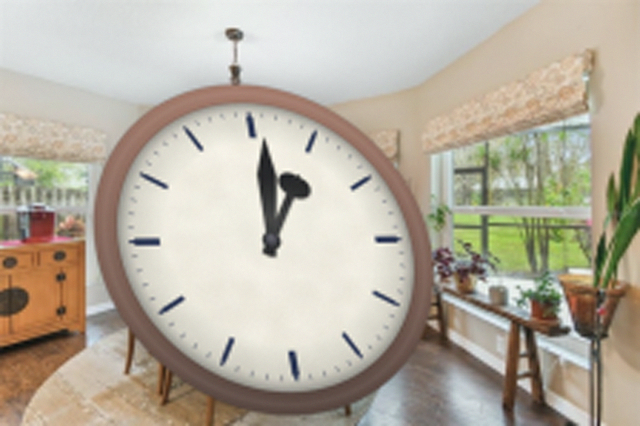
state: 1:01
